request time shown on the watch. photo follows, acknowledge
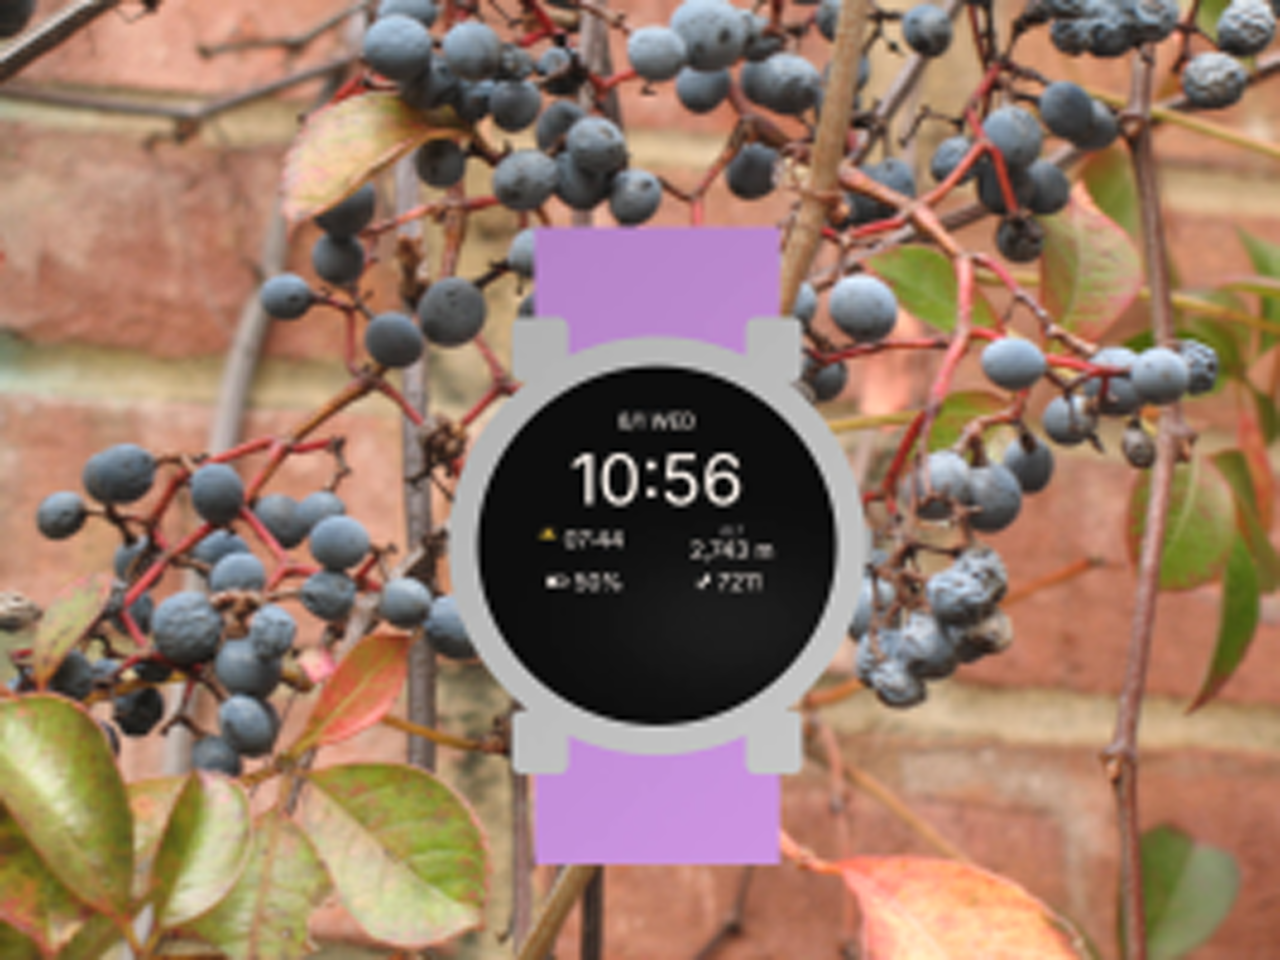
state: 10:56
